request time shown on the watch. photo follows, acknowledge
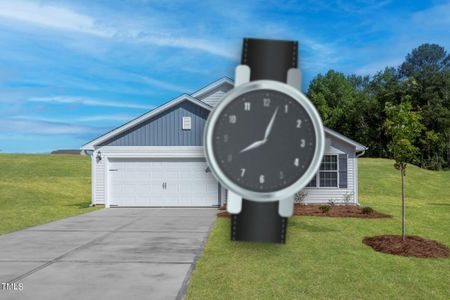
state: 8:03
